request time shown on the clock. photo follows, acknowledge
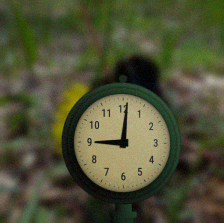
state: 9:01
